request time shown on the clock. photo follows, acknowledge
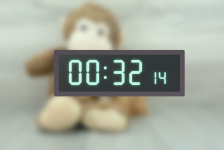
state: 0:32:14
